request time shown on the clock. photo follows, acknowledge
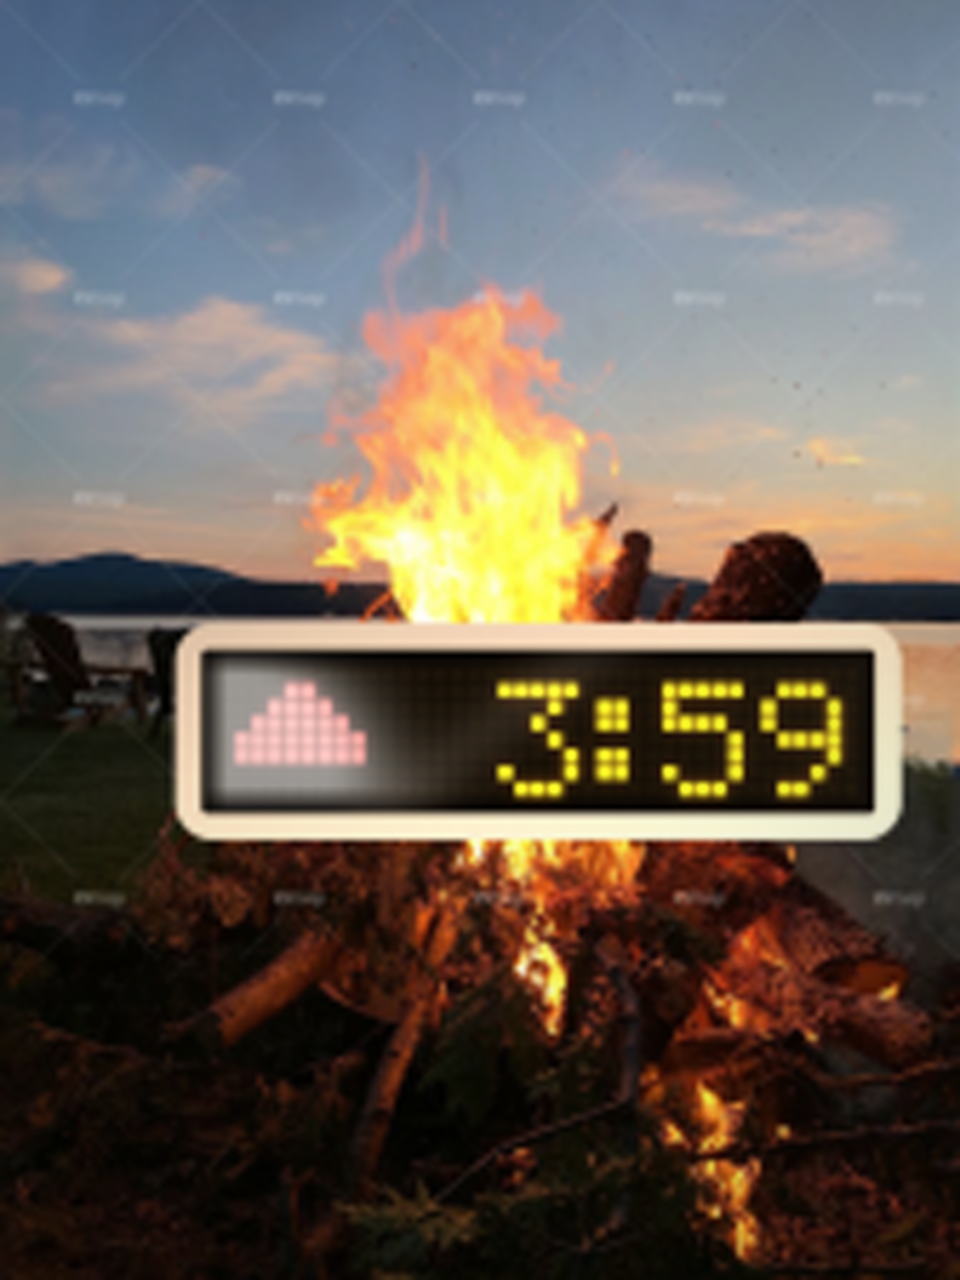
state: 3:59
